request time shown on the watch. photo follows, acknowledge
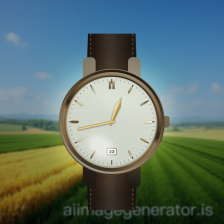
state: 12:43
